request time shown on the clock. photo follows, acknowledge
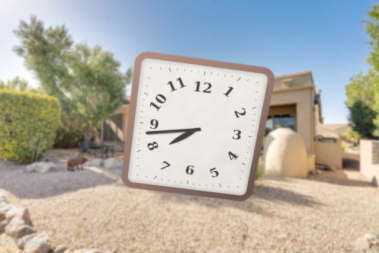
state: 7:43
